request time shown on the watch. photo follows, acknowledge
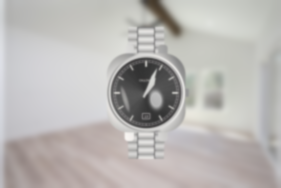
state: 1:04
